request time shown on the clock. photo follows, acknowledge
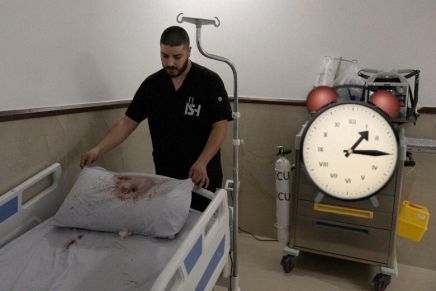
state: 1:15
